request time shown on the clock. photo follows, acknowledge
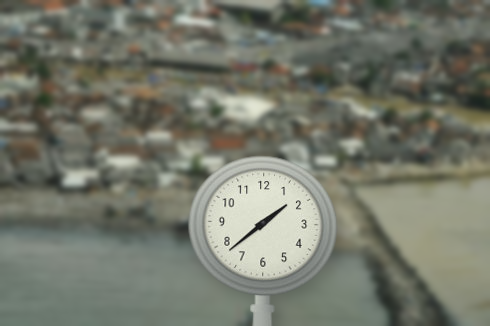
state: 1:38
